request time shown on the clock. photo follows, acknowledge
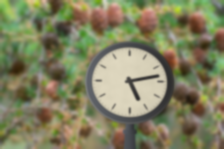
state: 5:13
